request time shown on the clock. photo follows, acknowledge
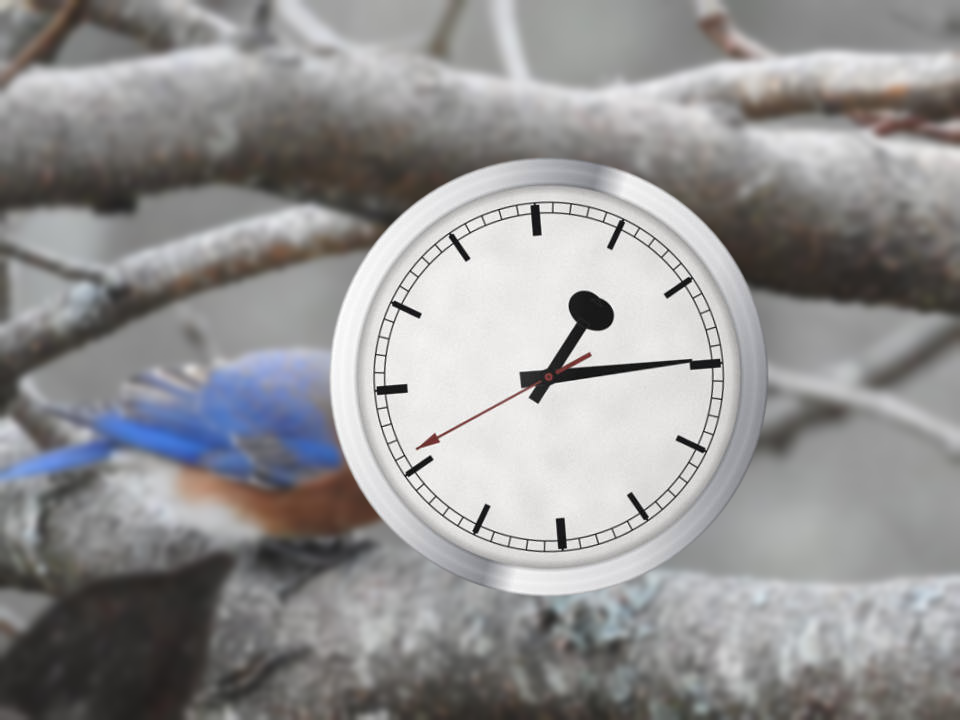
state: 1:14:41
